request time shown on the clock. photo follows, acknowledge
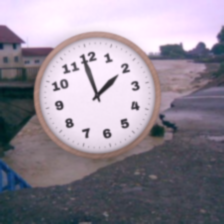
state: 1:59
